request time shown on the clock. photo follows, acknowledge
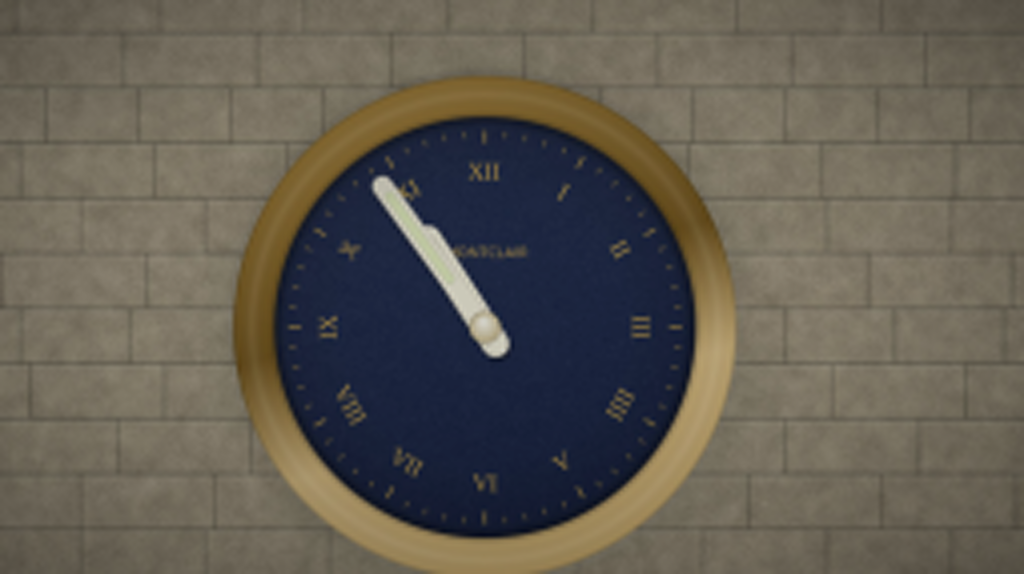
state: 10:54
